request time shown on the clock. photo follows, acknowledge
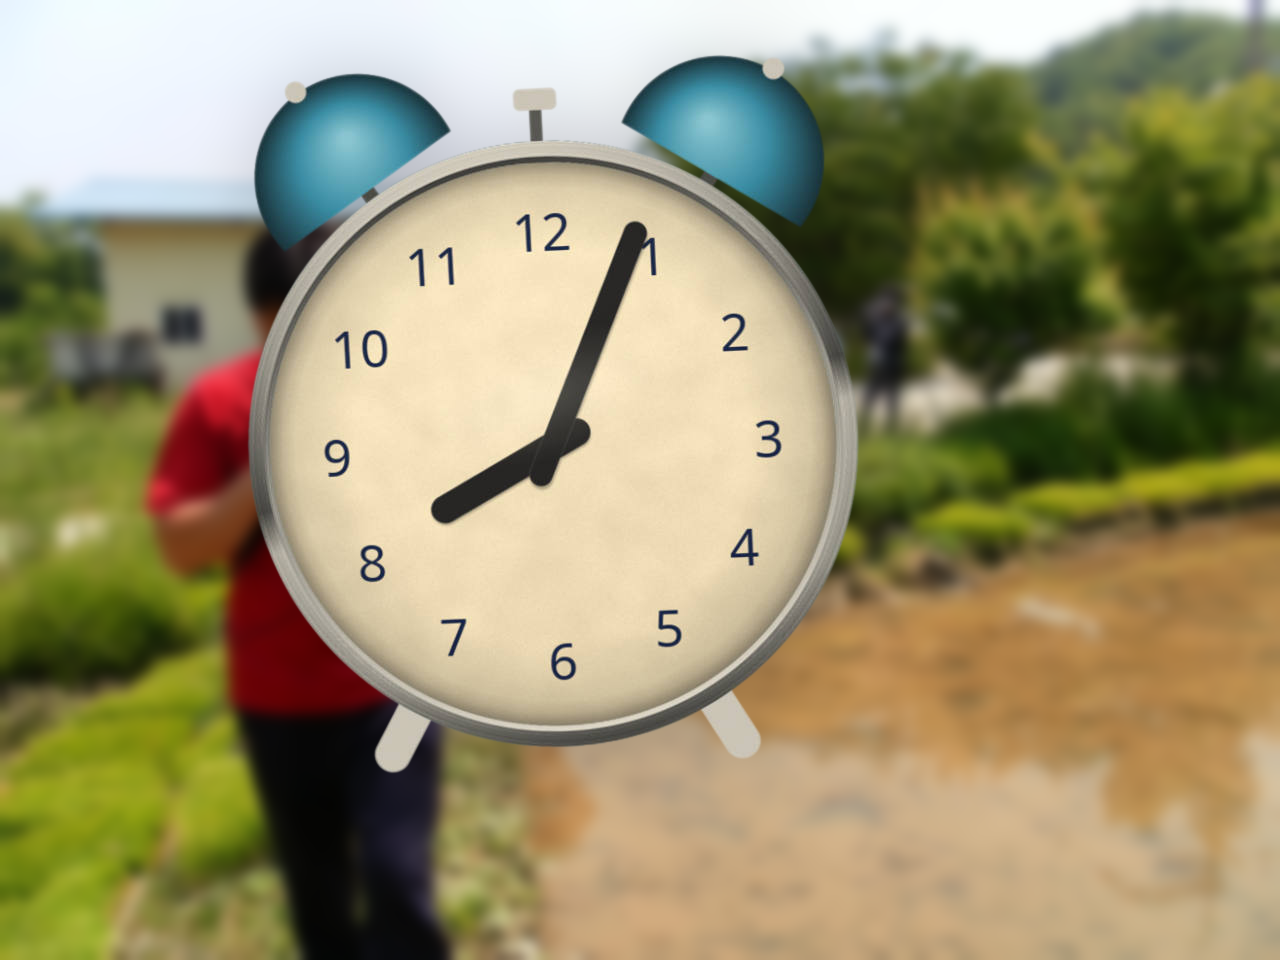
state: 8:04
